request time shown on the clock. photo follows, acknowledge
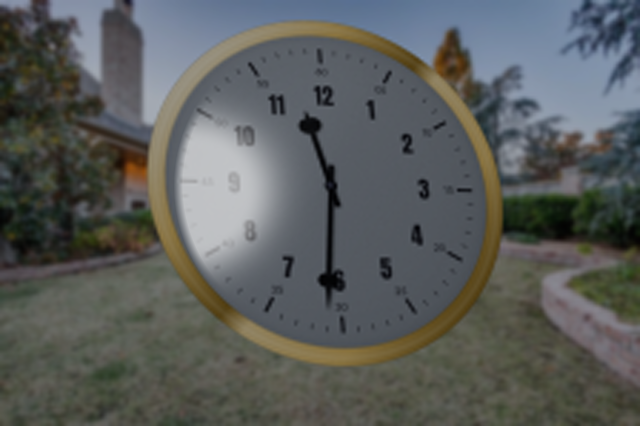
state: 11:31
